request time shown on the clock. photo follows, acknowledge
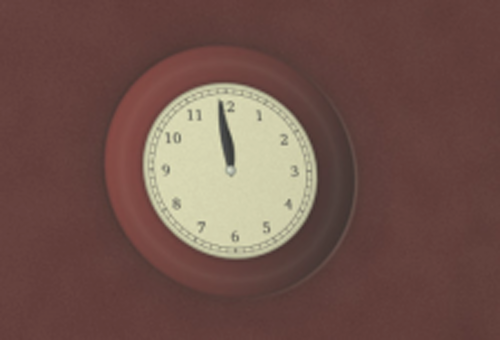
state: 11:59
